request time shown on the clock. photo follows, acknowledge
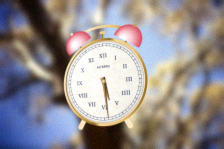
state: 5:29
